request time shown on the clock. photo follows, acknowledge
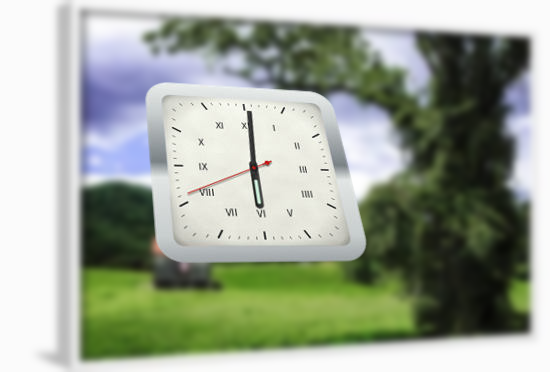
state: 6:00:41
